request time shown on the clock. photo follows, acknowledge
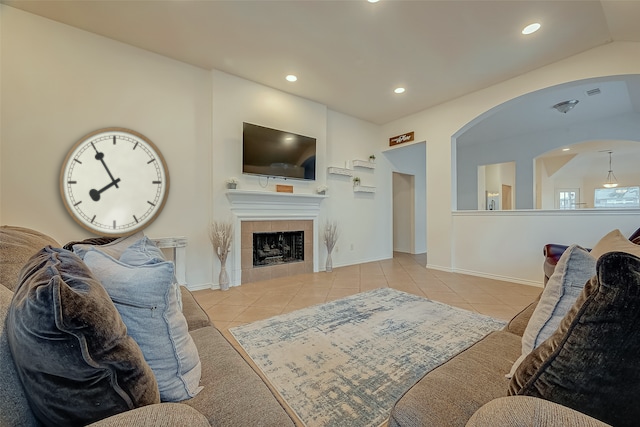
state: 7:55
